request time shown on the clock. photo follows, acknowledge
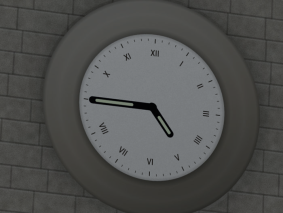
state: 4:45
